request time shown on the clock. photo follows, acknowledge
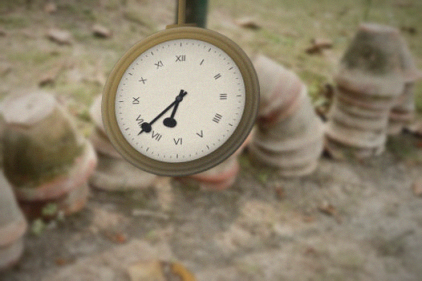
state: 6:38
